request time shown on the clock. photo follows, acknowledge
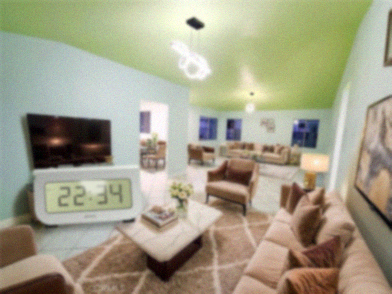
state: 22:34
